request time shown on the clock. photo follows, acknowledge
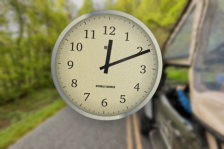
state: 12:11
